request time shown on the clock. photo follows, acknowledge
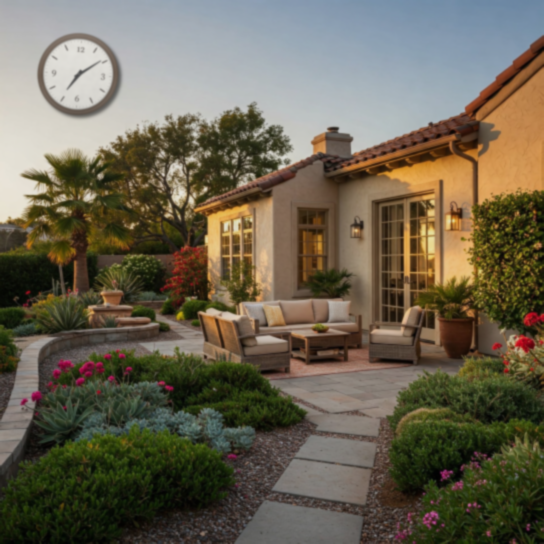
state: 7:09
